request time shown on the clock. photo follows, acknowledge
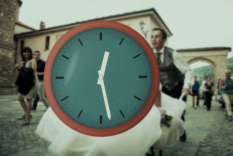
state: 12:28
